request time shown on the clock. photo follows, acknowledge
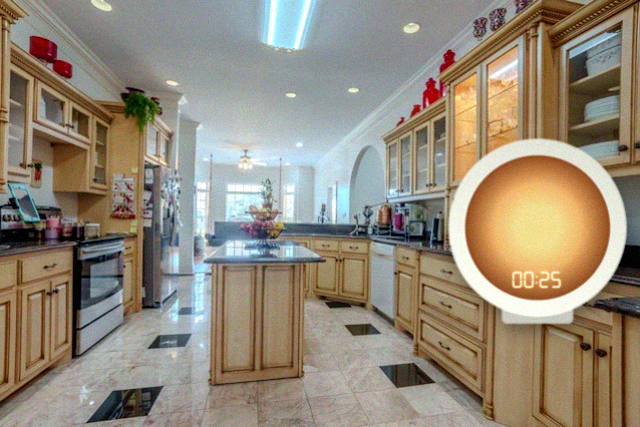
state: 0:25
